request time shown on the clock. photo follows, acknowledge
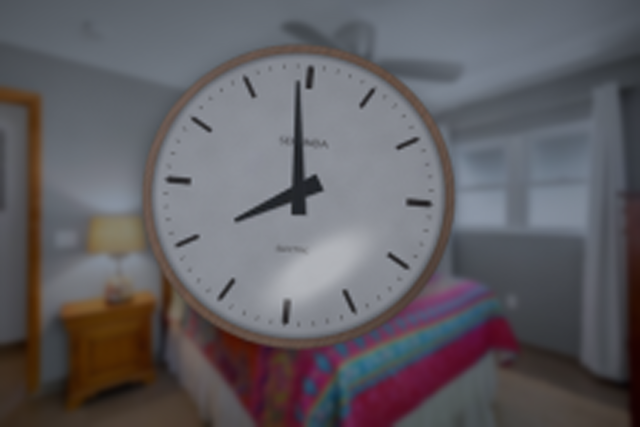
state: 7:59
